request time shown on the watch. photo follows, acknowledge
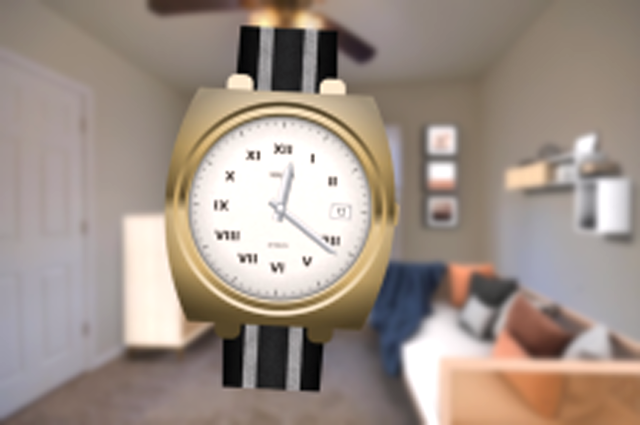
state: 12:21
